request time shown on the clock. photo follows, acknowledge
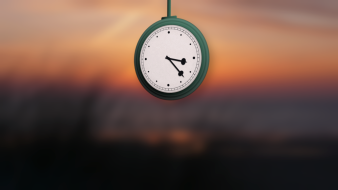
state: 3:23
